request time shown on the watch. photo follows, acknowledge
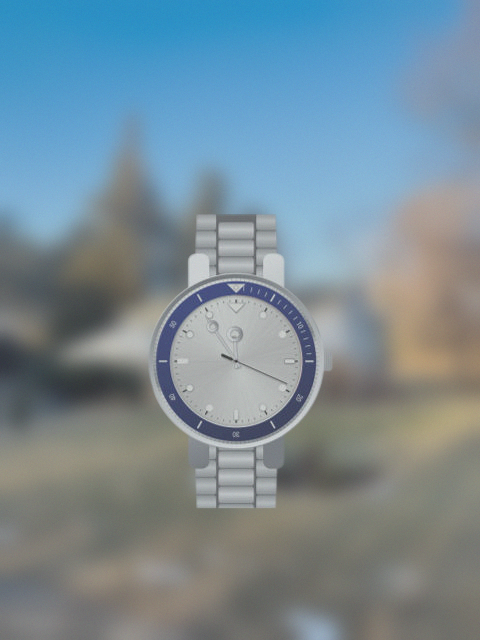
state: 11:54:19
